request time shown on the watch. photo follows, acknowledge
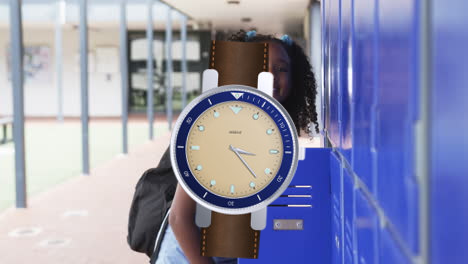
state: 3:23
